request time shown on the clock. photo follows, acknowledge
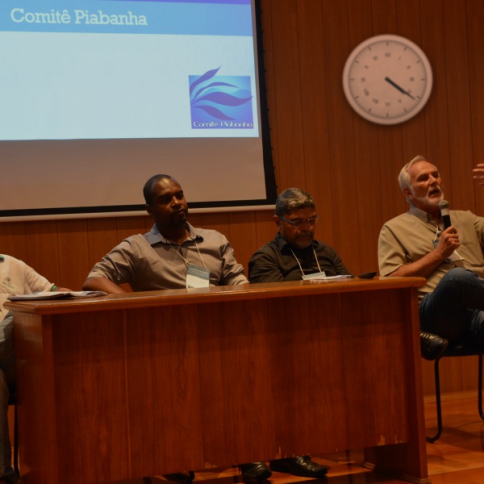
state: 4:21
